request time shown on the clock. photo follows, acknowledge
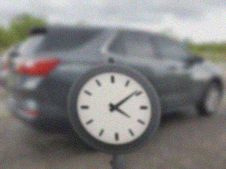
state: 4:09
